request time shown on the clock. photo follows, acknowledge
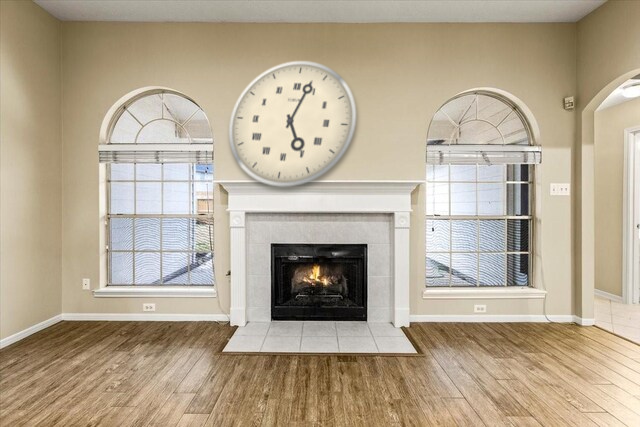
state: 5:03
